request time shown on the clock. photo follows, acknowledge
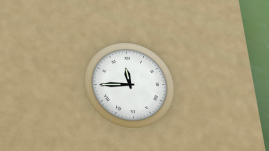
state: 11:45
